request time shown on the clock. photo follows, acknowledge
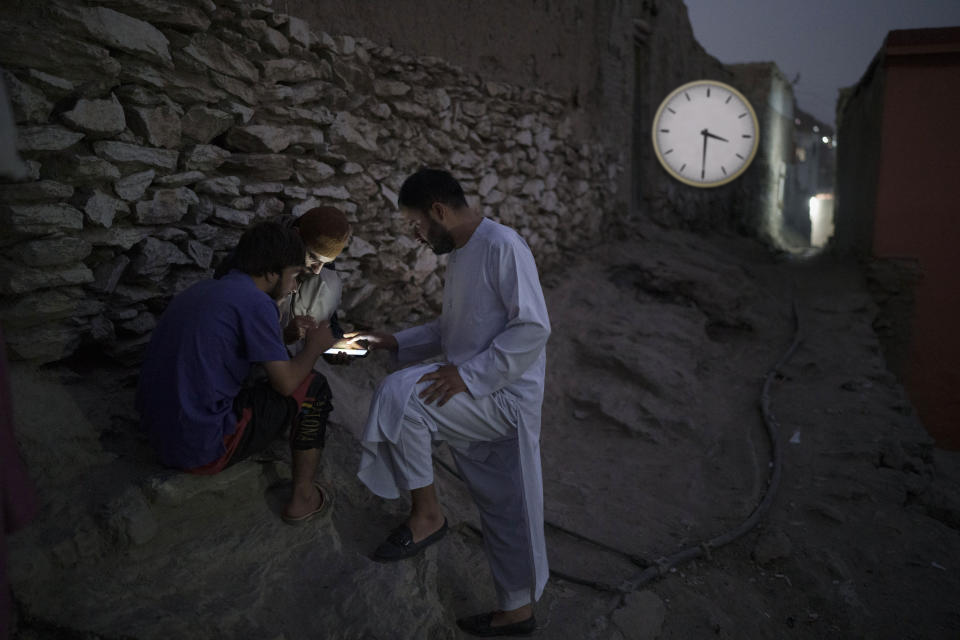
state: 3:30
